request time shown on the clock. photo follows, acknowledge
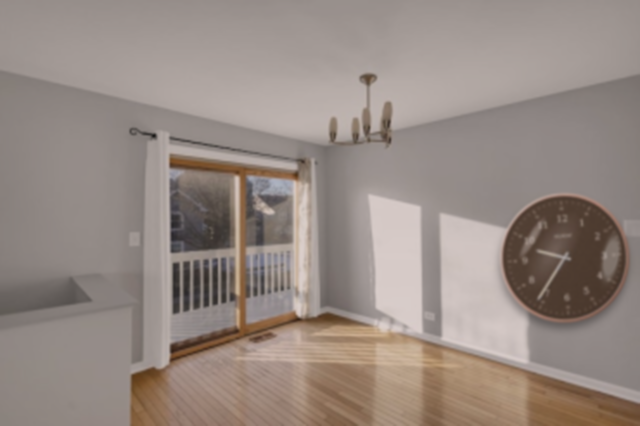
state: 9:36
